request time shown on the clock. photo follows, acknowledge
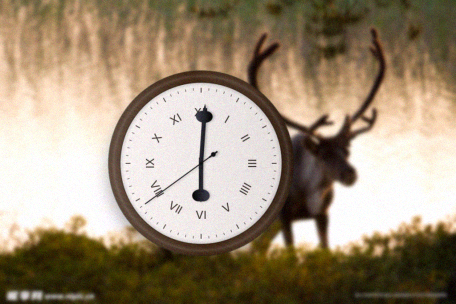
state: 6:00:39
